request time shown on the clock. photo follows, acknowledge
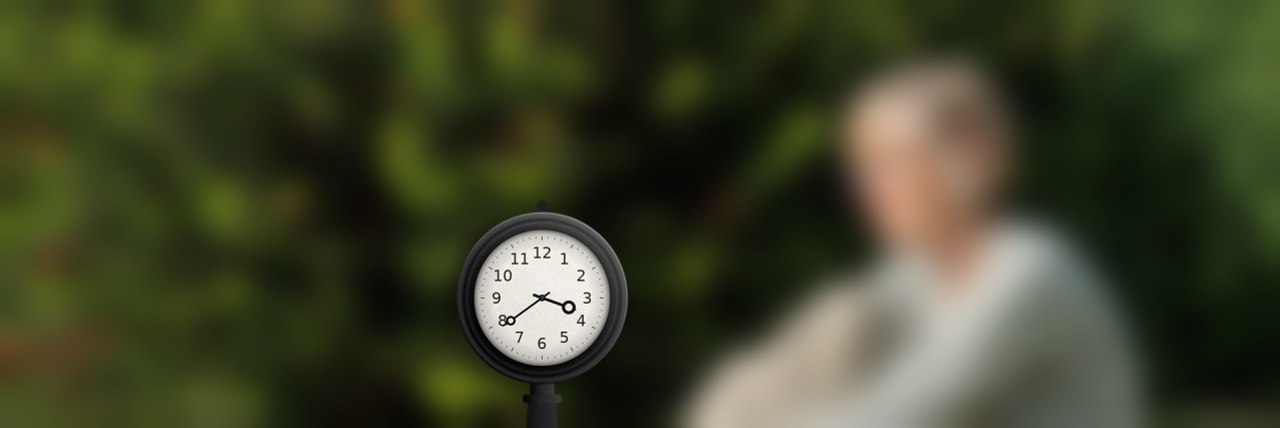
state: 3:39
